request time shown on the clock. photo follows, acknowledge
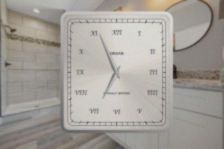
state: 6:56
